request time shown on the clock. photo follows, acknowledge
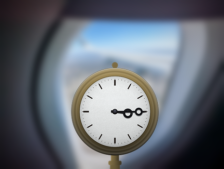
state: 3:15
